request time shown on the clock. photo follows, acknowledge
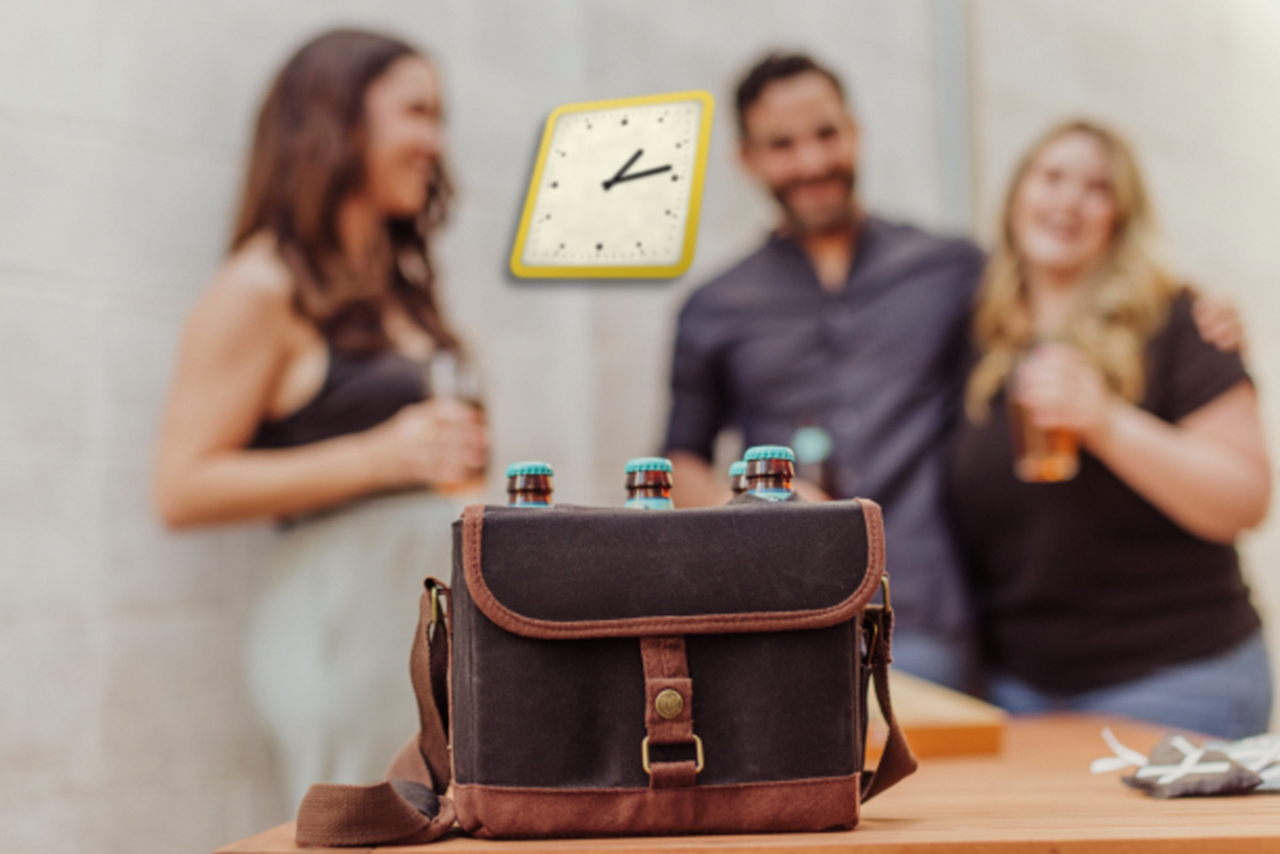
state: 1:13
